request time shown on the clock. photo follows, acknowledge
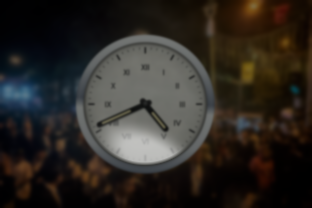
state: 4:41
